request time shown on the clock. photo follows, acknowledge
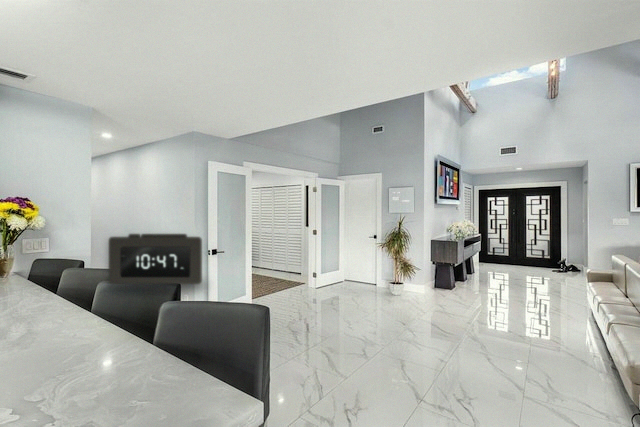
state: 10:47
